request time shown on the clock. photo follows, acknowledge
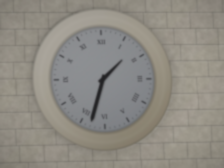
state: 1:33
